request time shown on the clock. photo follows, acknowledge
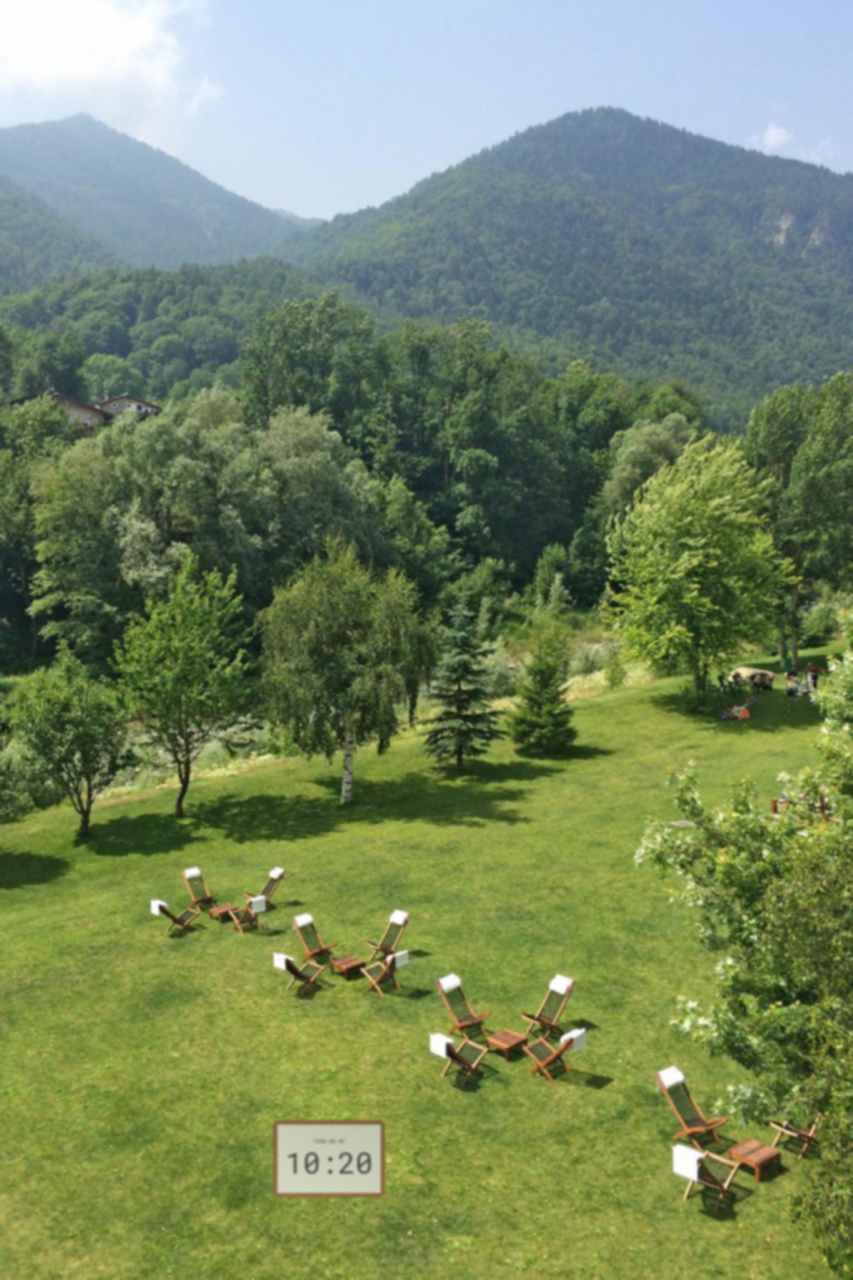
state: 10:20
